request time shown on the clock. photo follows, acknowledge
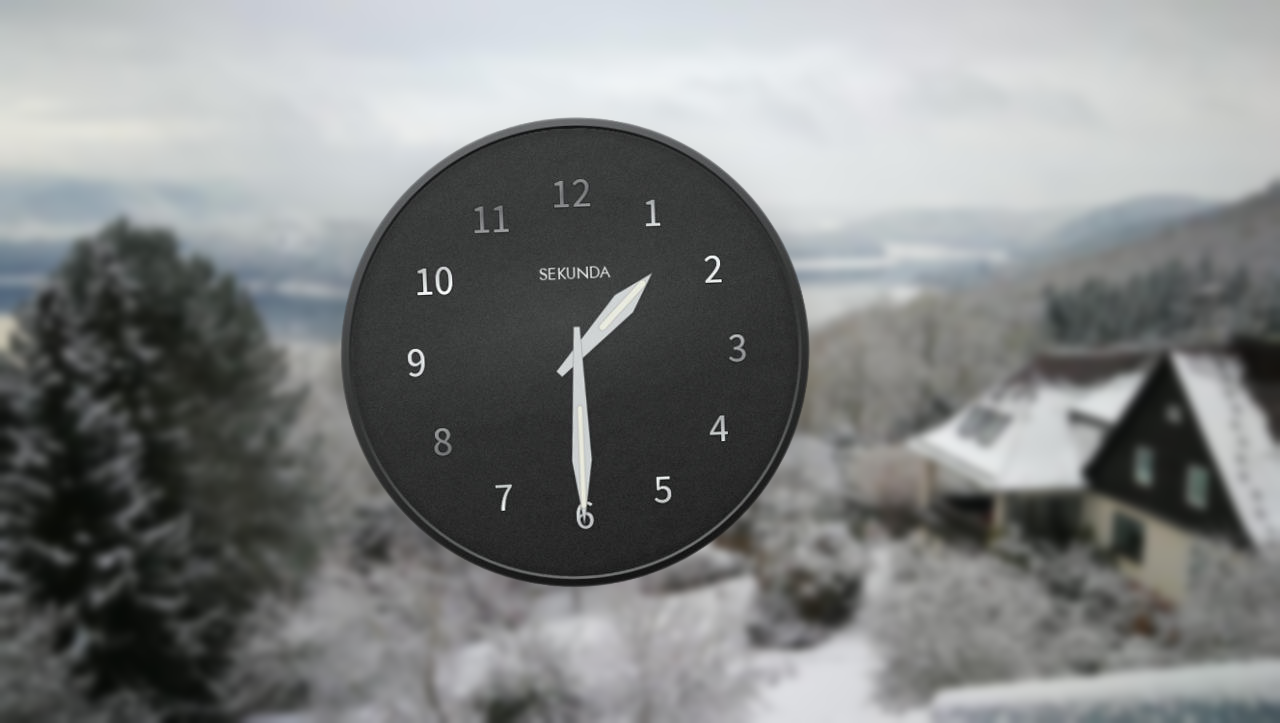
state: 1:30
